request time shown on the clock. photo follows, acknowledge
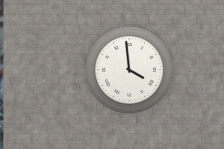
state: 3:59
